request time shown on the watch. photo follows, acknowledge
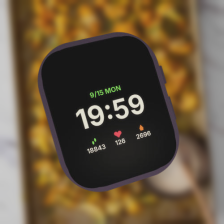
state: 19:59
